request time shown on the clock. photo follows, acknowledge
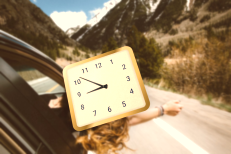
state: 8:52
